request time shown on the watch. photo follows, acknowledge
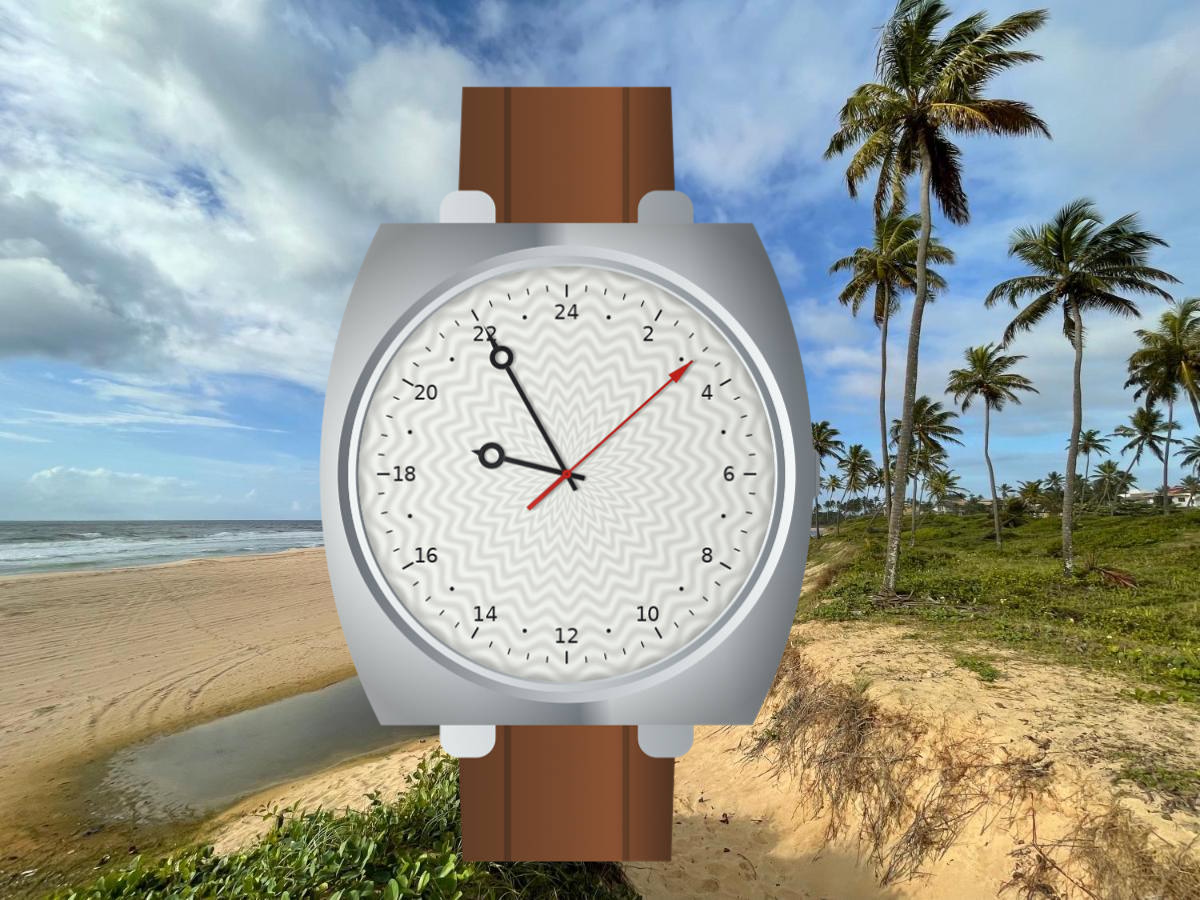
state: 18:55:08
